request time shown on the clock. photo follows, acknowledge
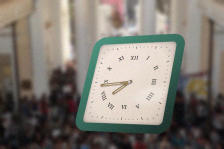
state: 7:44
